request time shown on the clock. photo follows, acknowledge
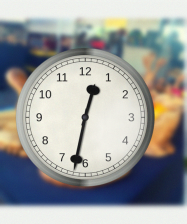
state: 12:32
